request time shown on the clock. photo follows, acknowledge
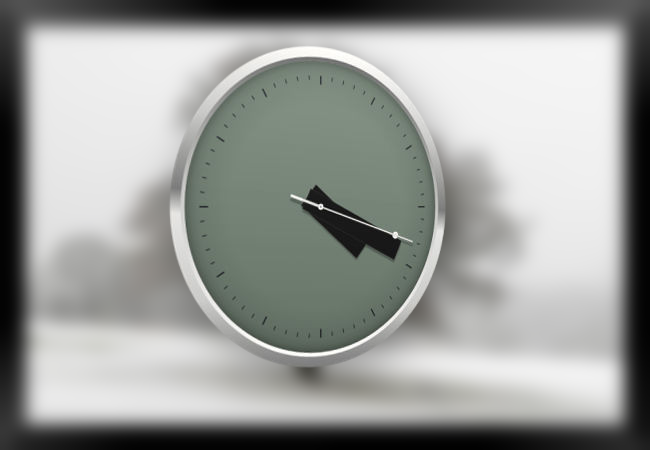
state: 4:19:18
